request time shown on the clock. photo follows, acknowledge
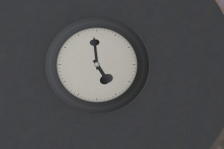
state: 4:59
